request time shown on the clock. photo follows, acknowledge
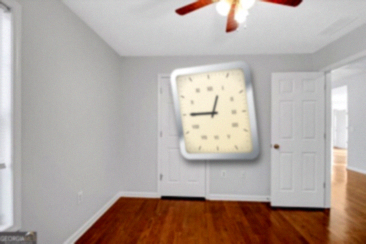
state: 12:45
